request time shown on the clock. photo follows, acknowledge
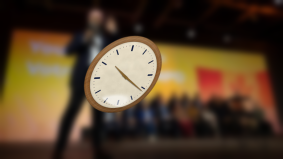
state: 10:21
